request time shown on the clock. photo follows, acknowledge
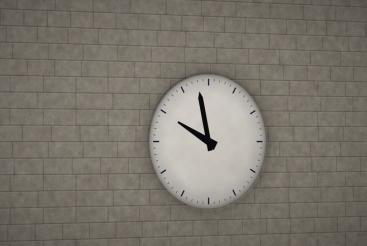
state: 9:58
